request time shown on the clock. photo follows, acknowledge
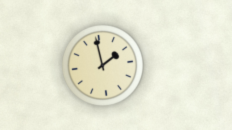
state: 1:59
